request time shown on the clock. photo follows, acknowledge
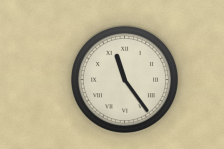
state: 11:24
